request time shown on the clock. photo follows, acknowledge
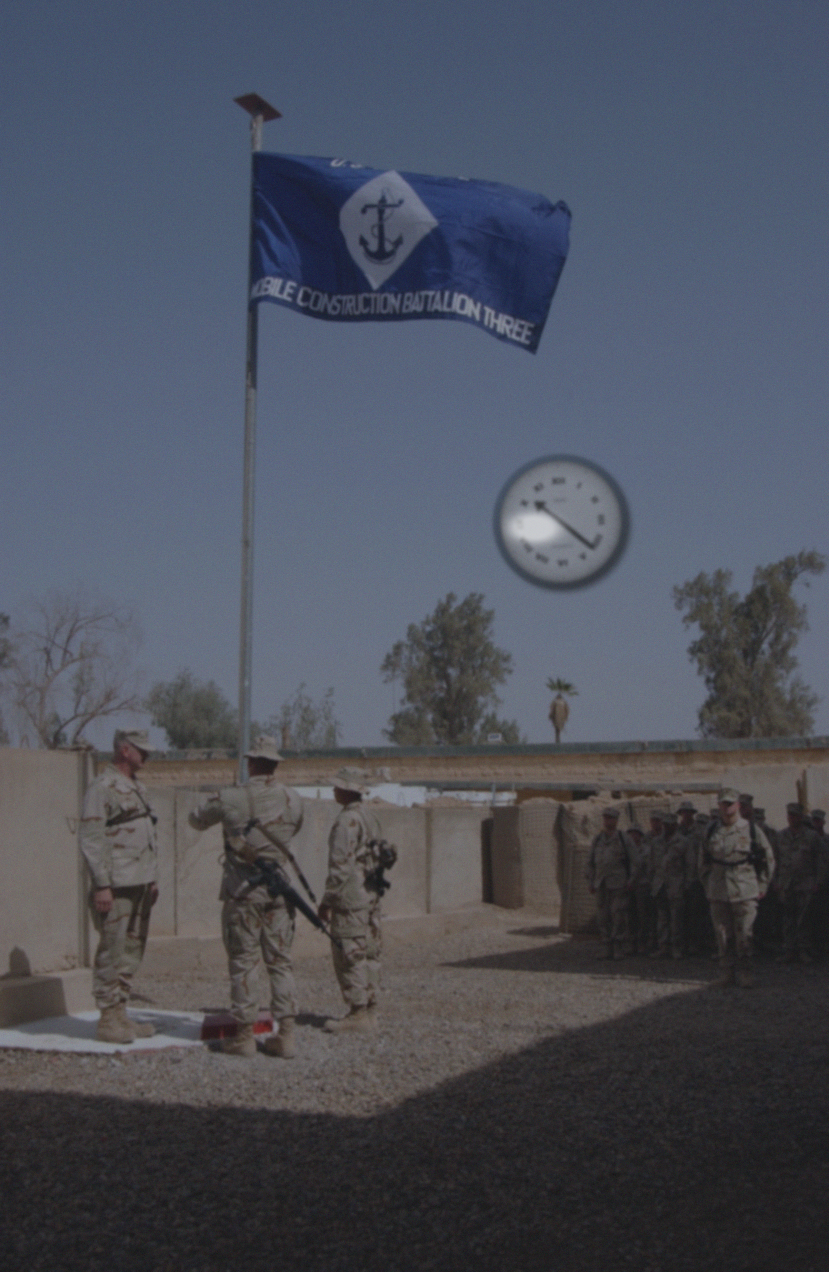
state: 10:22
